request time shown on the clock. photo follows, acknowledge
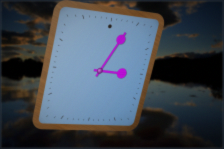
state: 3:04
